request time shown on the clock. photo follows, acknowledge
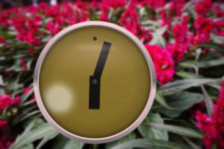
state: 6:03
